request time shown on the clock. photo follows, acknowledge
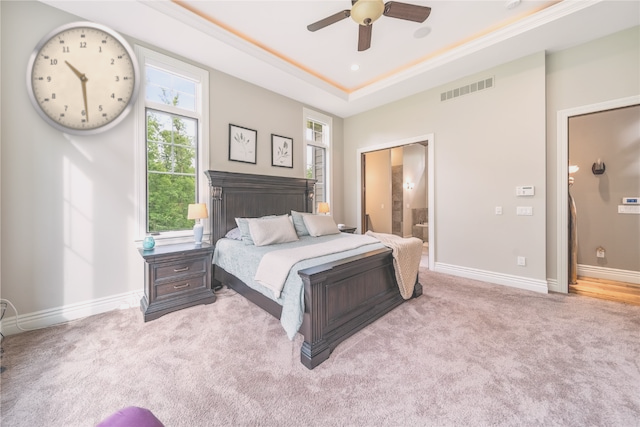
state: 10:29
